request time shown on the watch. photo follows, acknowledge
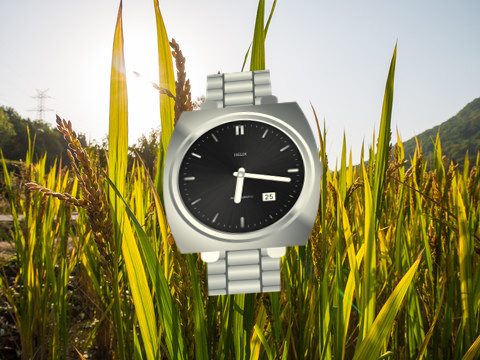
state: 6:17
